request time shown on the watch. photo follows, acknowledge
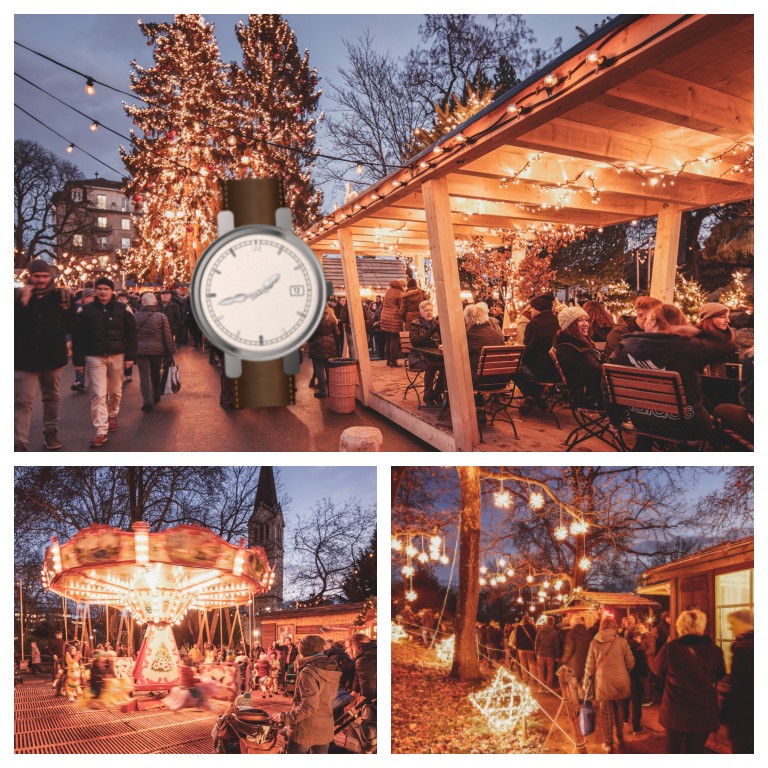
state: 1:43
